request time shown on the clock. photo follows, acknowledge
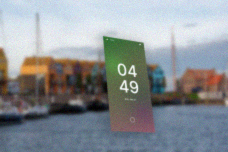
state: 4:49
